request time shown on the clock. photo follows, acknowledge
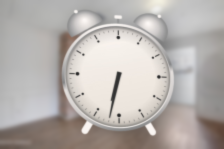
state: 6:32
